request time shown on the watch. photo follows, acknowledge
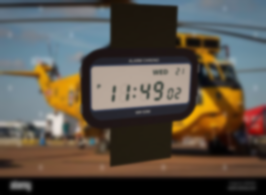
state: 11:49:02
